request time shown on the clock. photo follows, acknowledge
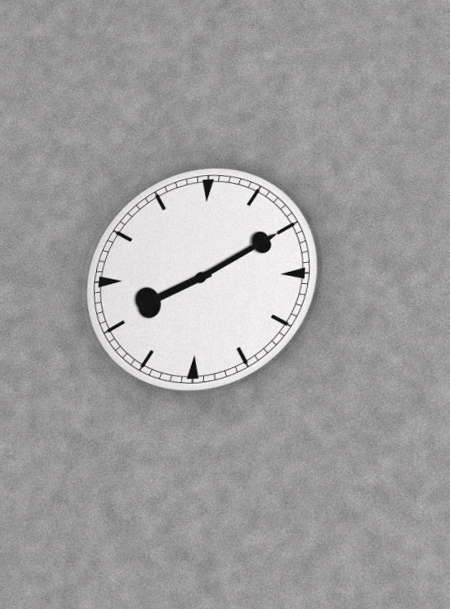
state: 8:10
